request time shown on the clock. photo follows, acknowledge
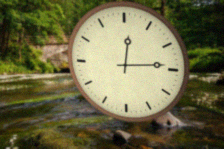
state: 12:14
